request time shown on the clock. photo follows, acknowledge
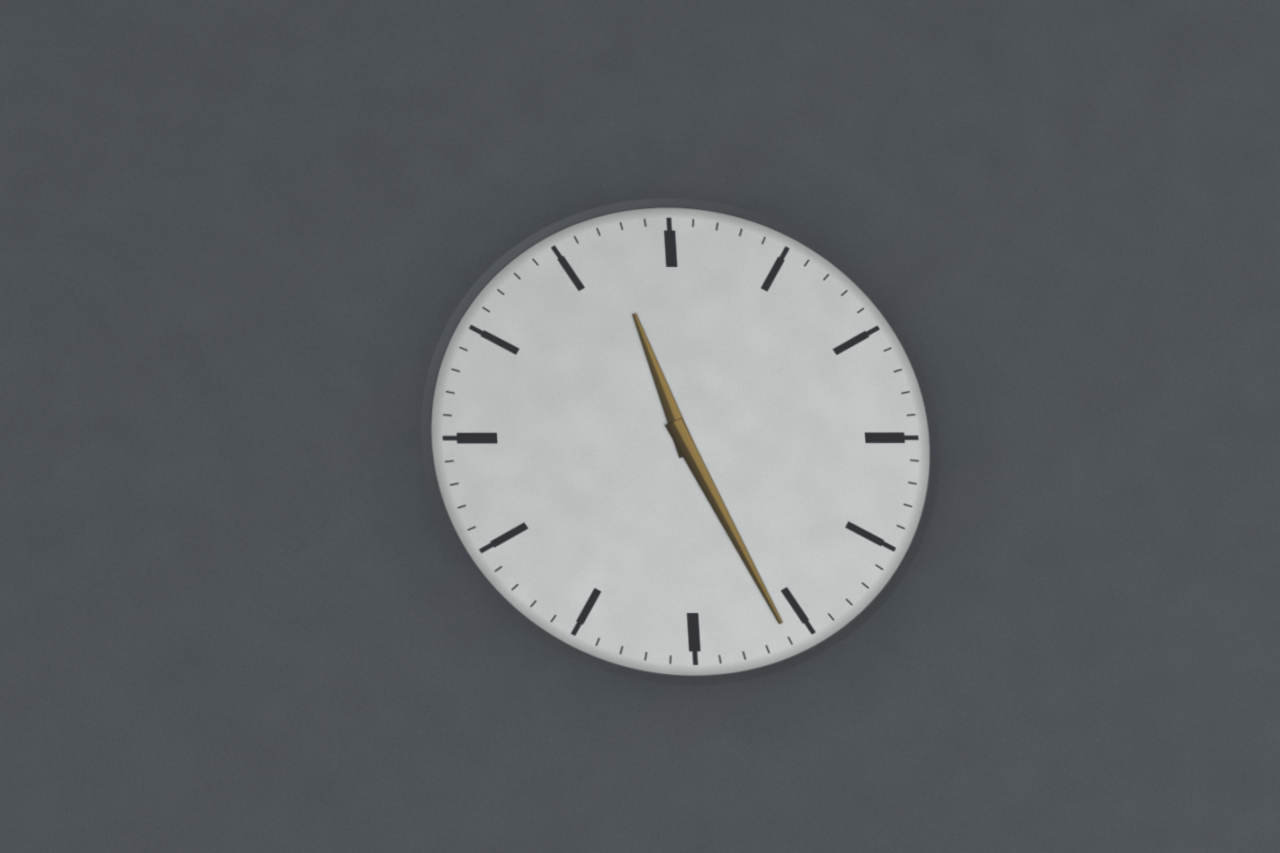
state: 11:26
